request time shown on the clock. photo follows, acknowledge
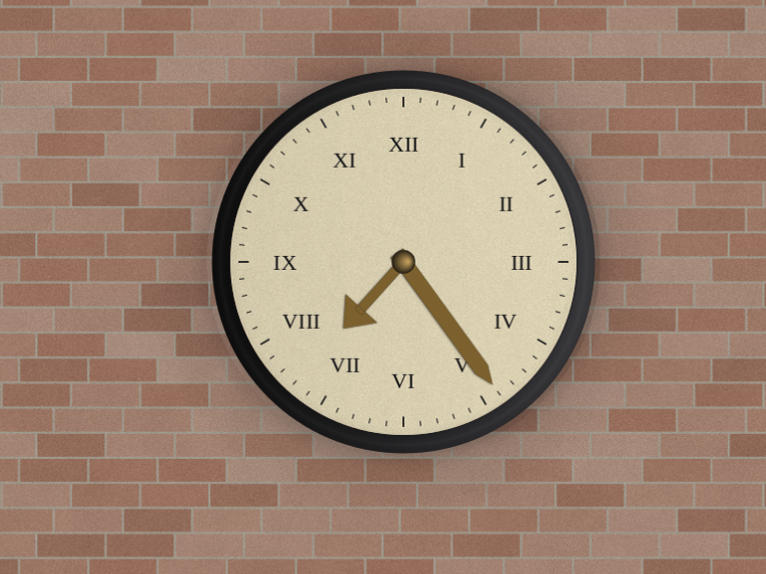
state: 7:24
